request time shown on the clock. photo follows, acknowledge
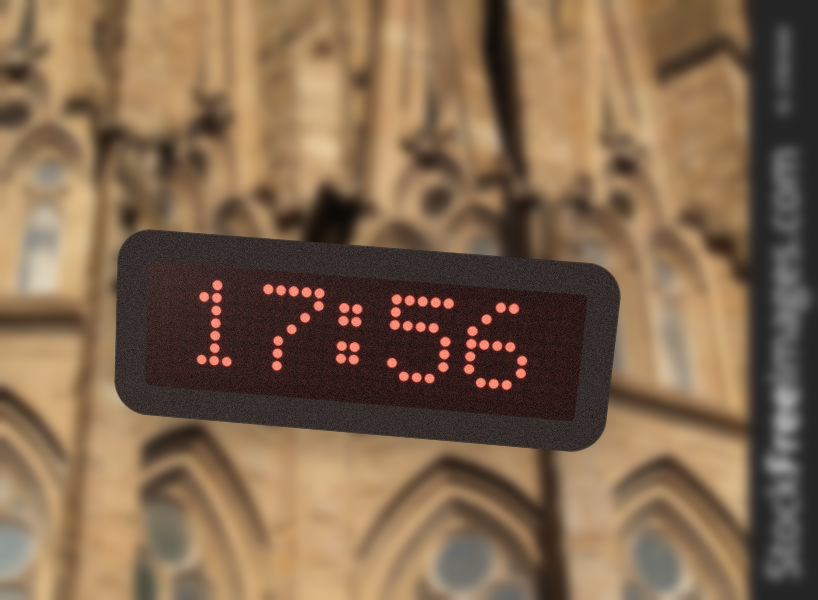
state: 17:56
